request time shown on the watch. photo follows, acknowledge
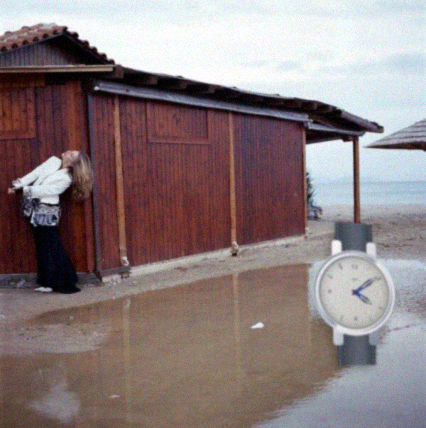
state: 4:09
